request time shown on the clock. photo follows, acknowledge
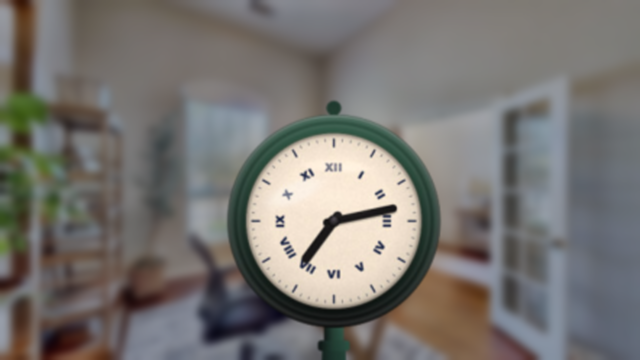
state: 7:13
